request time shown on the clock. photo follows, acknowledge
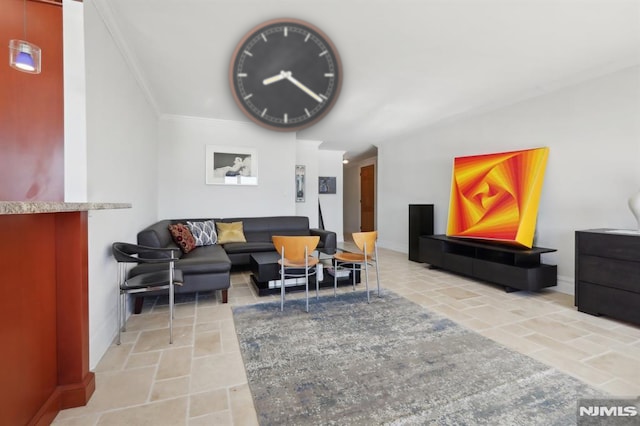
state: 8:21
